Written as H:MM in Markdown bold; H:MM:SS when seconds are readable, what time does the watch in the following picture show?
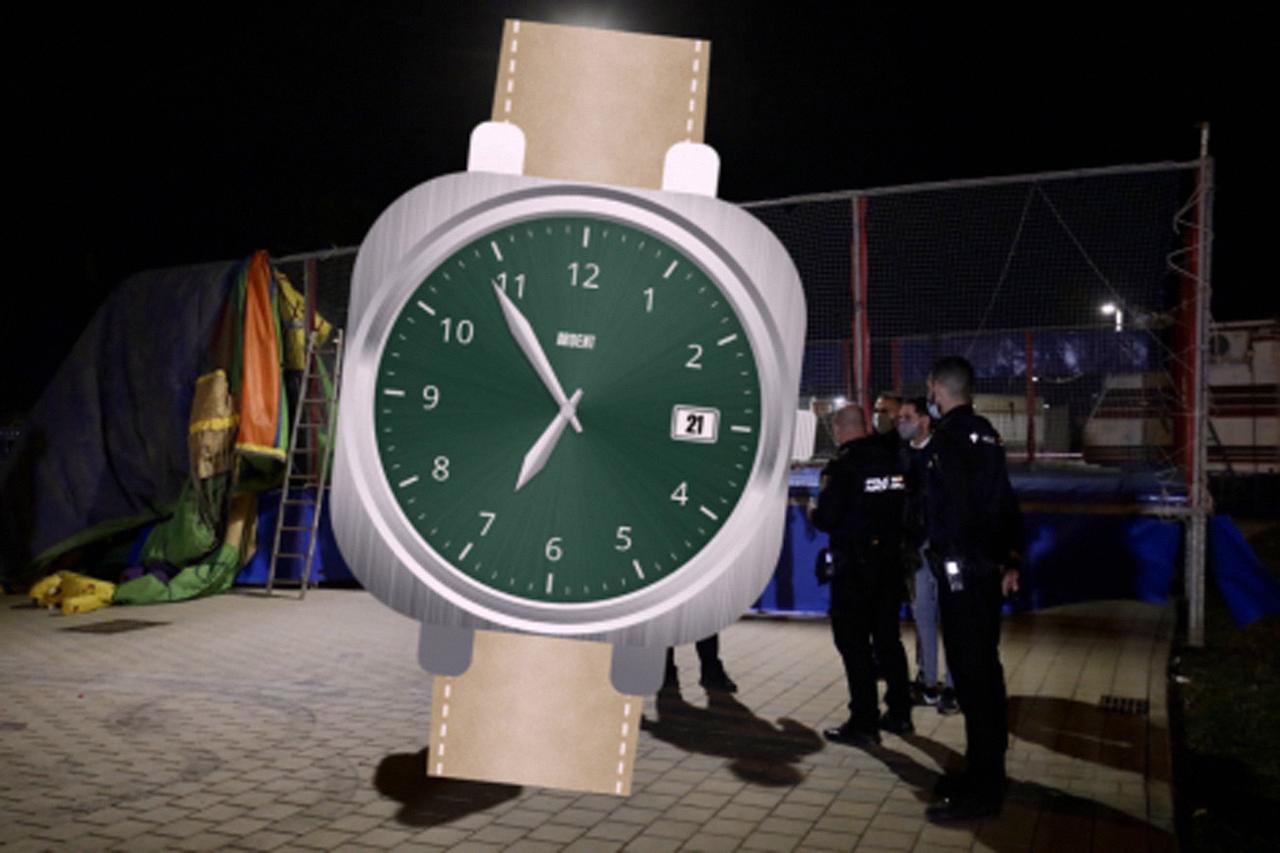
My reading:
**6:54**
